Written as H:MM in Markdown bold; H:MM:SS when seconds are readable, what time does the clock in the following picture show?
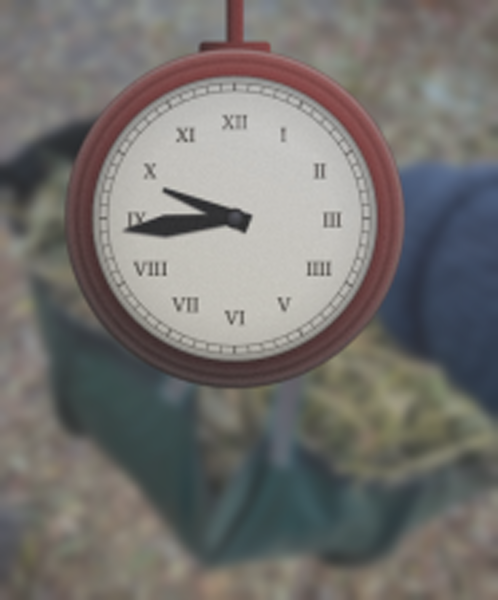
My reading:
**9:44**
